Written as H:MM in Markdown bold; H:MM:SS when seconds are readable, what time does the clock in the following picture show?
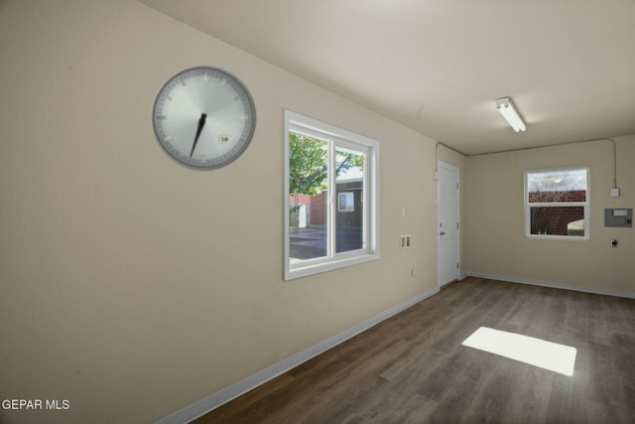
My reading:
**6:33**
